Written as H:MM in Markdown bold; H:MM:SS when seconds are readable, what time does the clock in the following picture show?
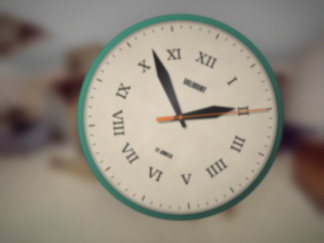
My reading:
**1:52:10**
